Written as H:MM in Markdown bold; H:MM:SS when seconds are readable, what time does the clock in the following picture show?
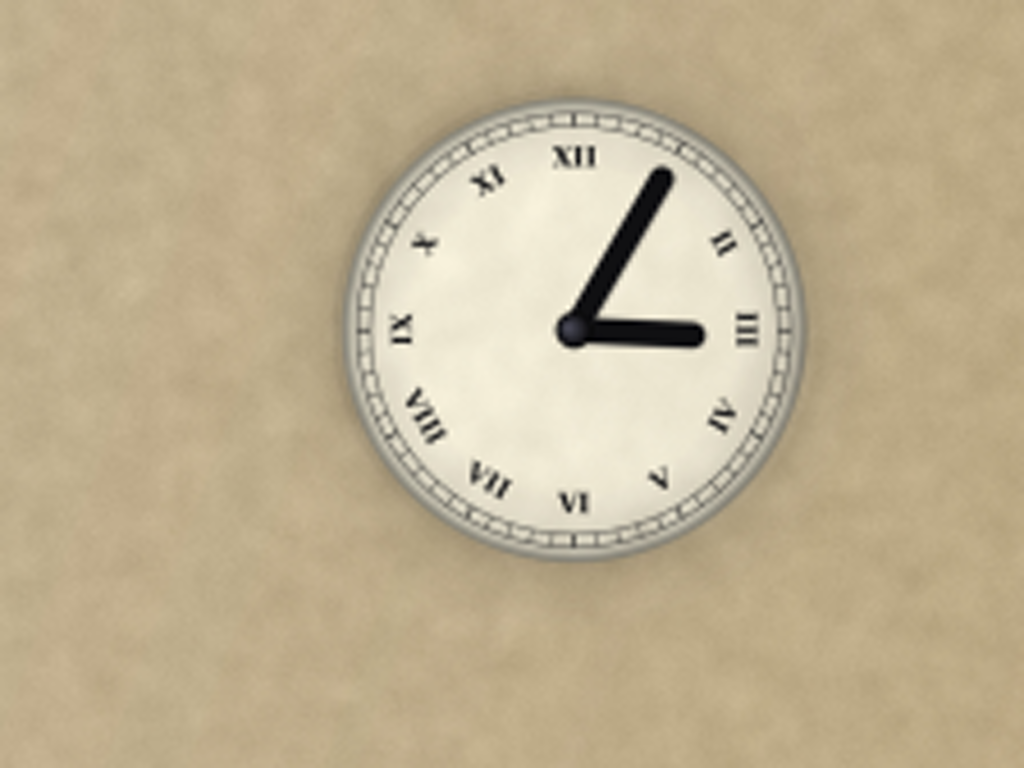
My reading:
**3:05**
